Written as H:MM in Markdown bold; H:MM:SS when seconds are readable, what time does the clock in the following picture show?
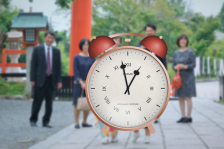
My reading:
**12:58**
